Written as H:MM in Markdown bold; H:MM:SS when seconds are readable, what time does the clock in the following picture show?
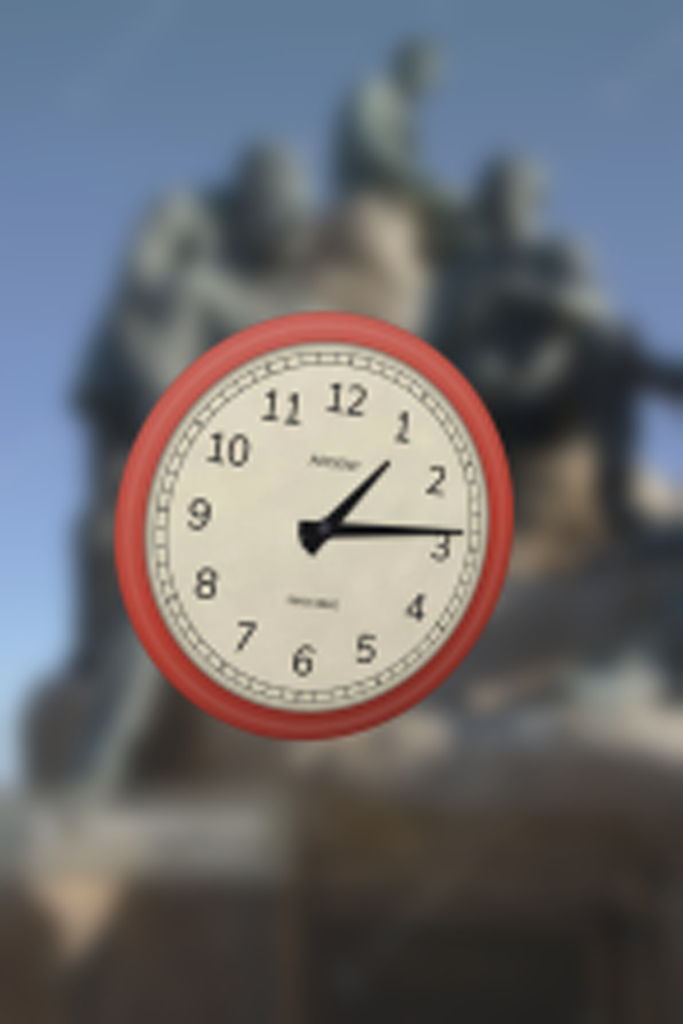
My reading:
**1:14**
